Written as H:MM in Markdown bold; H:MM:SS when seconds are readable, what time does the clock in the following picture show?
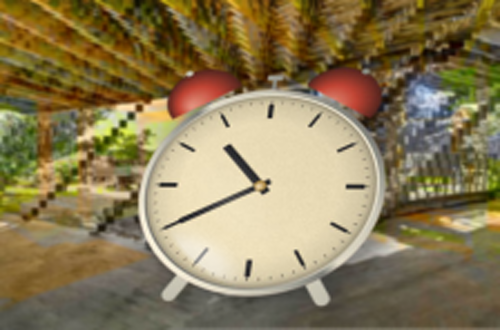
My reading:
**10:40**
